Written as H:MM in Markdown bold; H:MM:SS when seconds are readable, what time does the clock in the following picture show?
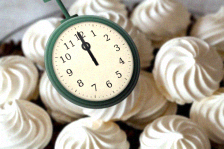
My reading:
**12:00**
